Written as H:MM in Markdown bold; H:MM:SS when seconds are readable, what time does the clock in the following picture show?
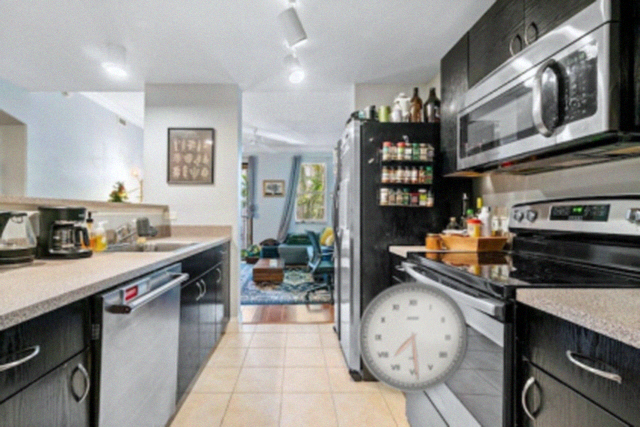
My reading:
**7:29**
